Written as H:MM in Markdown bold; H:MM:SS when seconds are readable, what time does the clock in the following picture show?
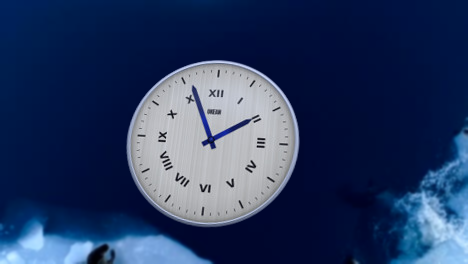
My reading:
**1:56**
